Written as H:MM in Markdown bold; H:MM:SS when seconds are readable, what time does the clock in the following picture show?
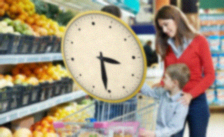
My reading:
**3:31**
